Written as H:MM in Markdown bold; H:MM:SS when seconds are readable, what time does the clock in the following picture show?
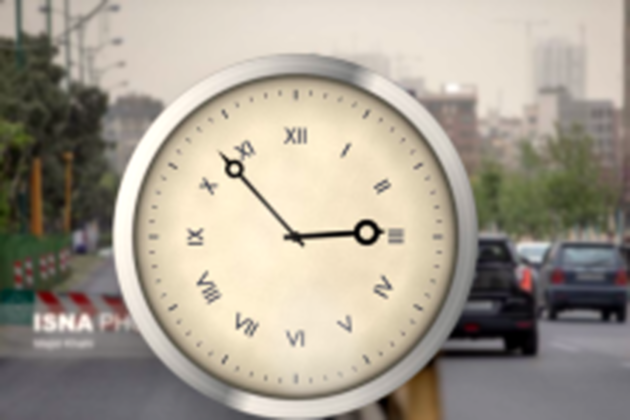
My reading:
**2:53**
